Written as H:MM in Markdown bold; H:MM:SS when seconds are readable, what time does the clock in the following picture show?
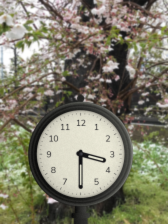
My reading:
**3:30**
